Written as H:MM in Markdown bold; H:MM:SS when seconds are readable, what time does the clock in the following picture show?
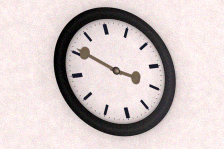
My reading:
**3:51**
